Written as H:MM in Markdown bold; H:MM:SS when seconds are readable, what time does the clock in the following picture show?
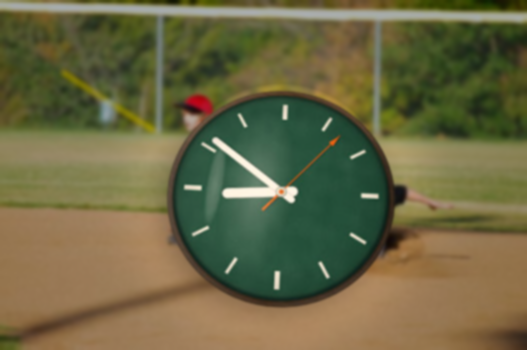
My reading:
**8:51:07**
